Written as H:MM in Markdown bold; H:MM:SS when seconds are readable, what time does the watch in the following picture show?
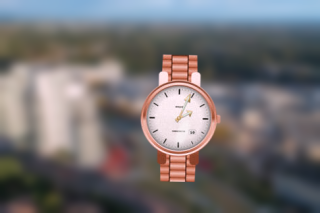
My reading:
**2:04**
